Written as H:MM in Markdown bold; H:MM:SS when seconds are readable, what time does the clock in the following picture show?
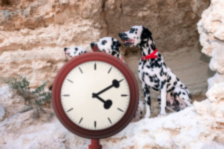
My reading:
**4:10**
